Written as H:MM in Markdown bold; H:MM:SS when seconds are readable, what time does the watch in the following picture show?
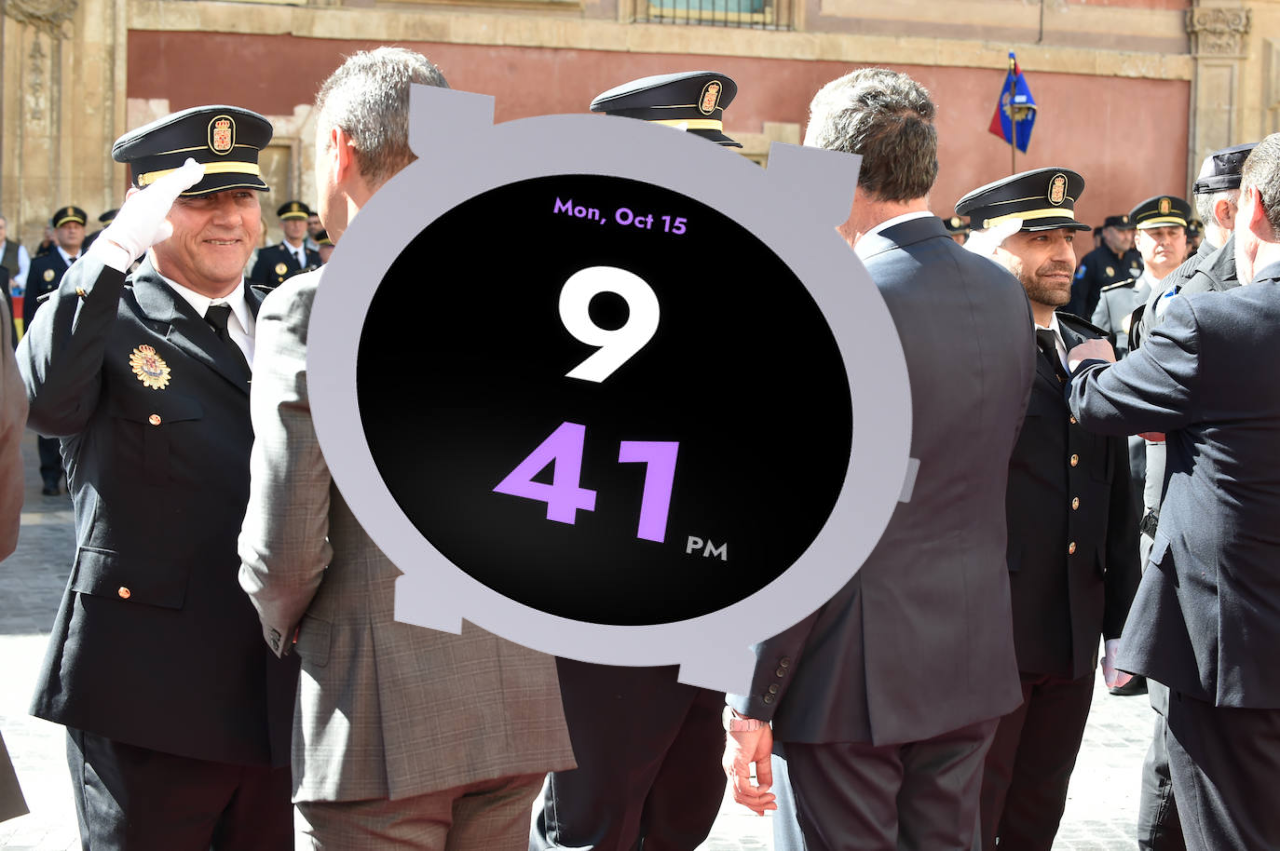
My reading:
**9:41**
